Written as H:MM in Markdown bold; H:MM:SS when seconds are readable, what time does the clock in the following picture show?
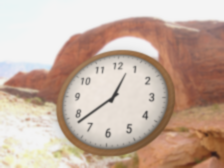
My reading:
**12:38**
